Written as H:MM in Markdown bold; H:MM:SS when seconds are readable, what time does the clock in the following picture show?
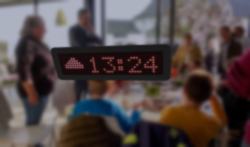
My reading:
**13:24**
